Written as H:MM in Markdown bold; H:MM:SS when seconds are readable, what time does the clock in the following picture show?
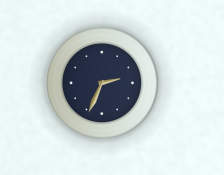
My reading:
**2:34**
